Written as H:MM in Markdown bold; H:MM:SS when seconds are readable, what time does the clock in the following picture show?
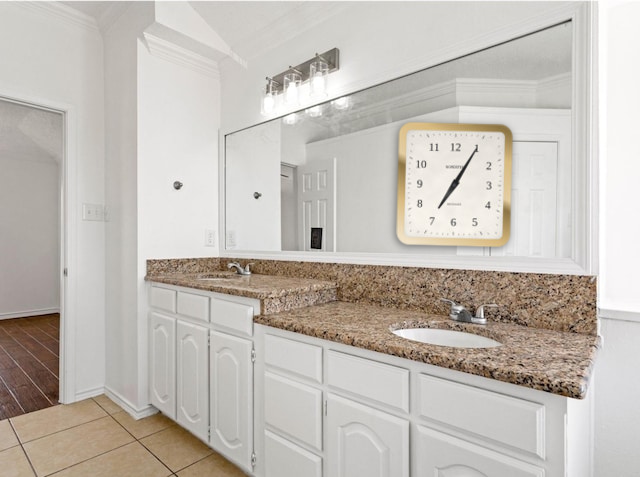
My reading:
**7:05**
